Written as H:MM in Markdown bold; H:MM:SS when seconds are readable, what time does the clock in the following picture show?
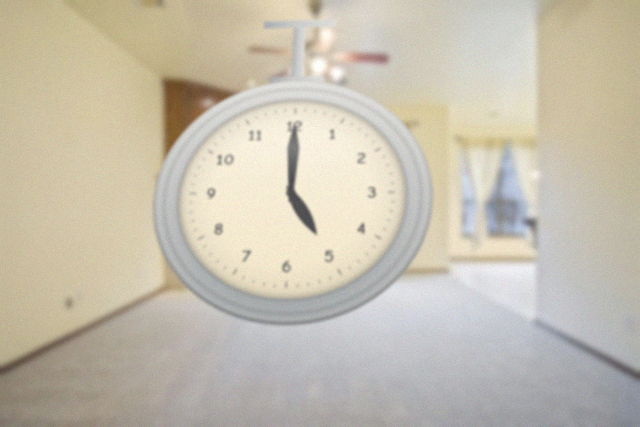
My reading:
**5:00**
